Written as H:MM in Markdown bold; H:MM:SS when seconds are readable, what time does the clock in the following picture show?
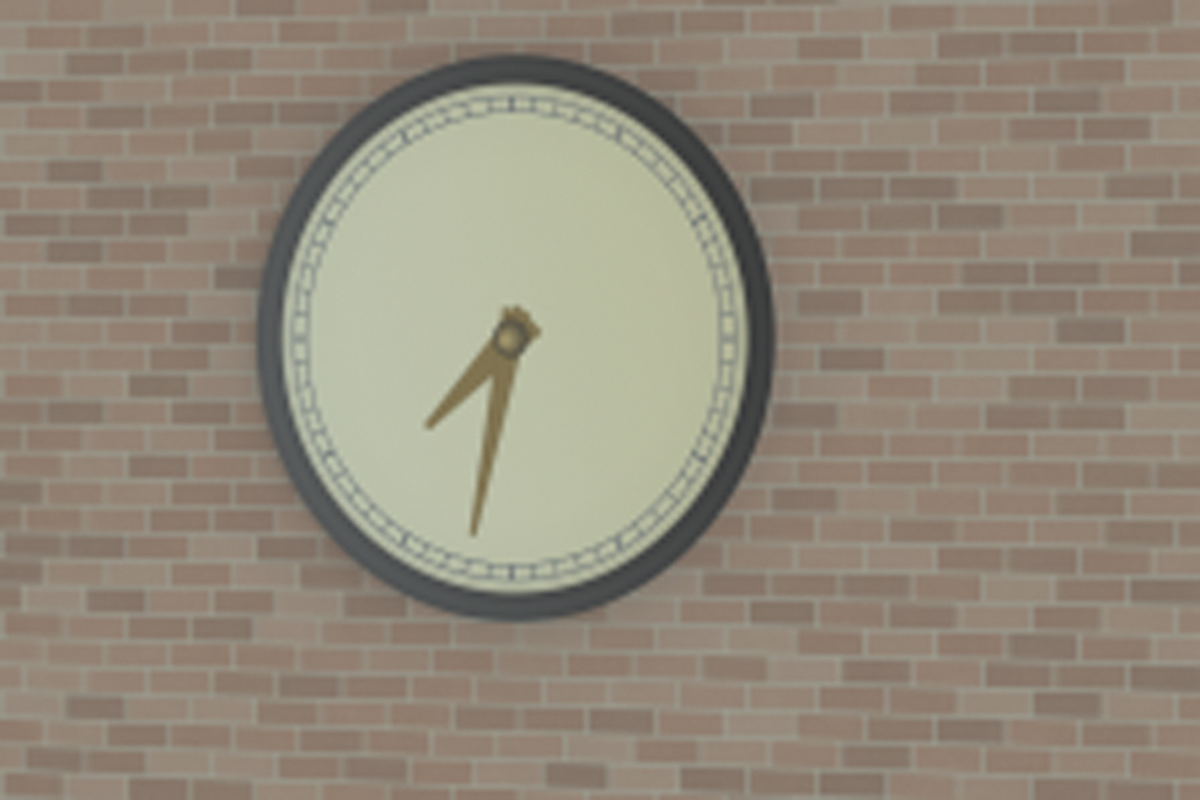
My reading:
**7:32**
